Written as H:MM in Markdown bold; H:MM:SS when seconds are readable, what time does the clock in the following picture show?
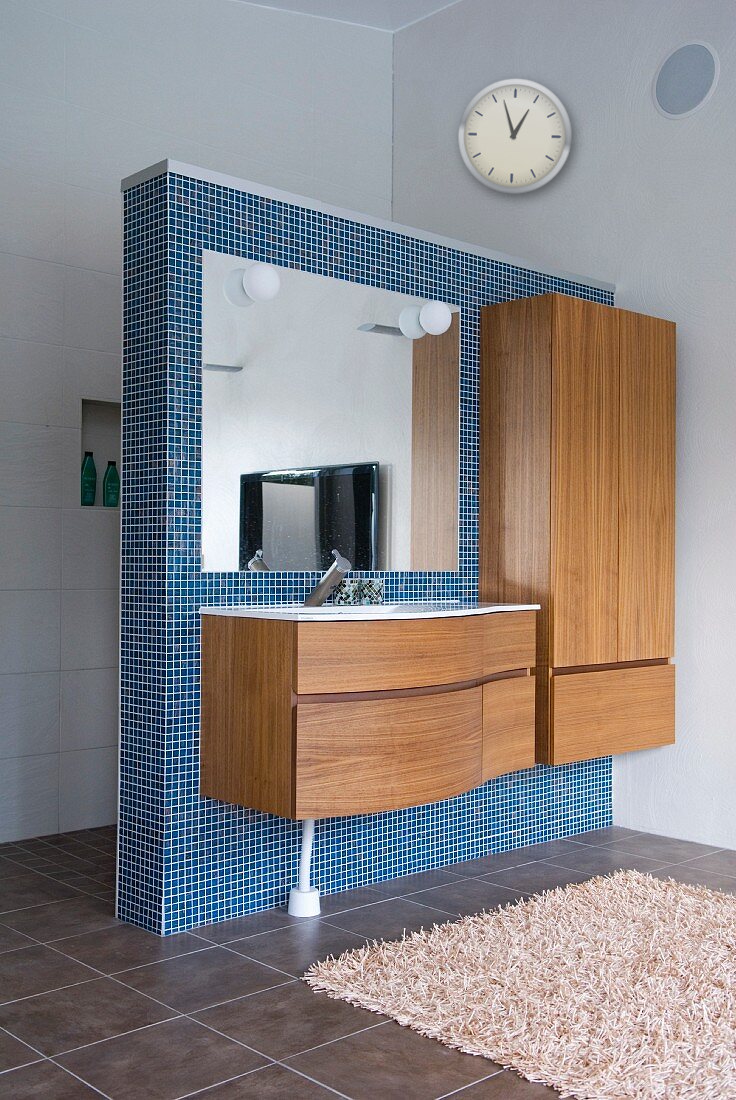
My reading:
**12:57**
